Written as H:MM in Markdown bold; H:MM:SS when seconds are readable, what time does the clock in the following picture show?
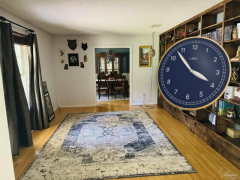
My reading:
**3:53**
